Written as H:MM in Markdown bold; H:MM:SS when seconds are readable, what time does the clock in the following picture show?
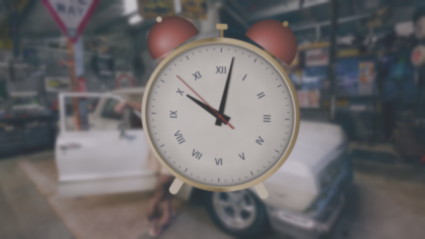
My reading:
**10:01:52**
